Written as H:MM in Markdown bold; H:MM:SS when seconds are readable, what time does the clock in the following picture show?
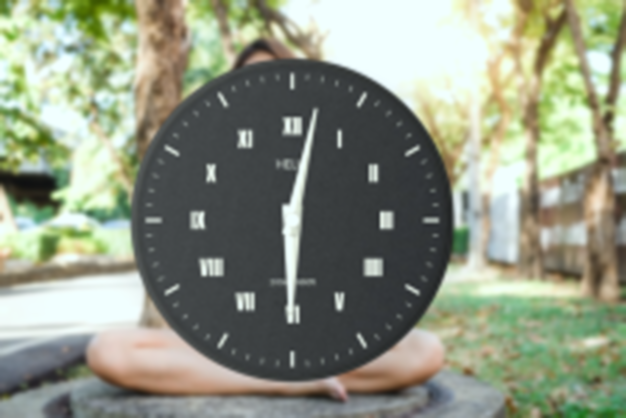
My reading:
**6:02**
